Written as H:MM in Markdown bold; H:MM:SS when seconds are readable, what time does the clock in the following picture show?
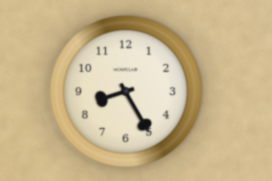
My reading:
**8:25**
